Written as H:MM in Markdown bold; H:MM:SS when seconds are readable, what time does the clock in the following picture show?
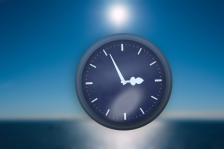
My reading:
**2:56**
